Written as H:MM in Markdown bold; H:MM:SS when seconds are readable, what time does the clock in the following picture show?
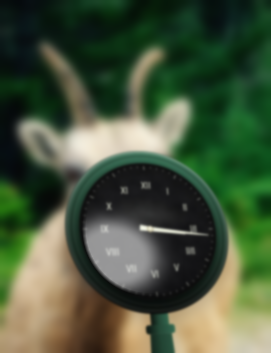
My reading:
**3:16**
